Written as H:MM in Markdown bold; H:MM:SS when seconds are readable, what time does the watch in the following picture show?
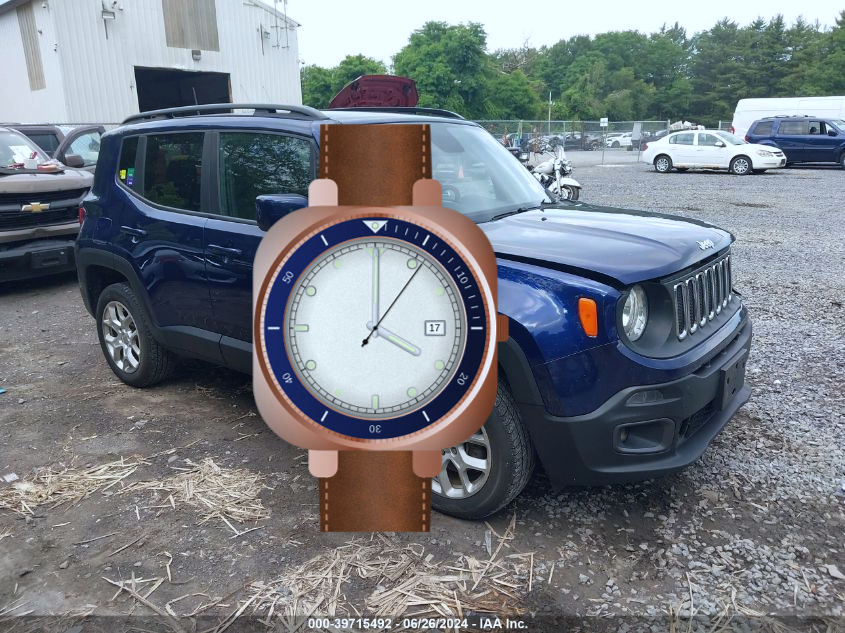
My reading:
**4:00:06**
